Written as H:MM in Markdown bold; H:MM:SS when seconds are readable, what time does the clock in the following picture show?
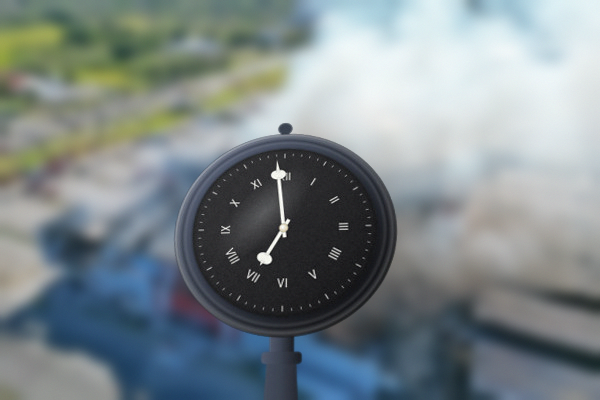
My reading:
**6:59**
